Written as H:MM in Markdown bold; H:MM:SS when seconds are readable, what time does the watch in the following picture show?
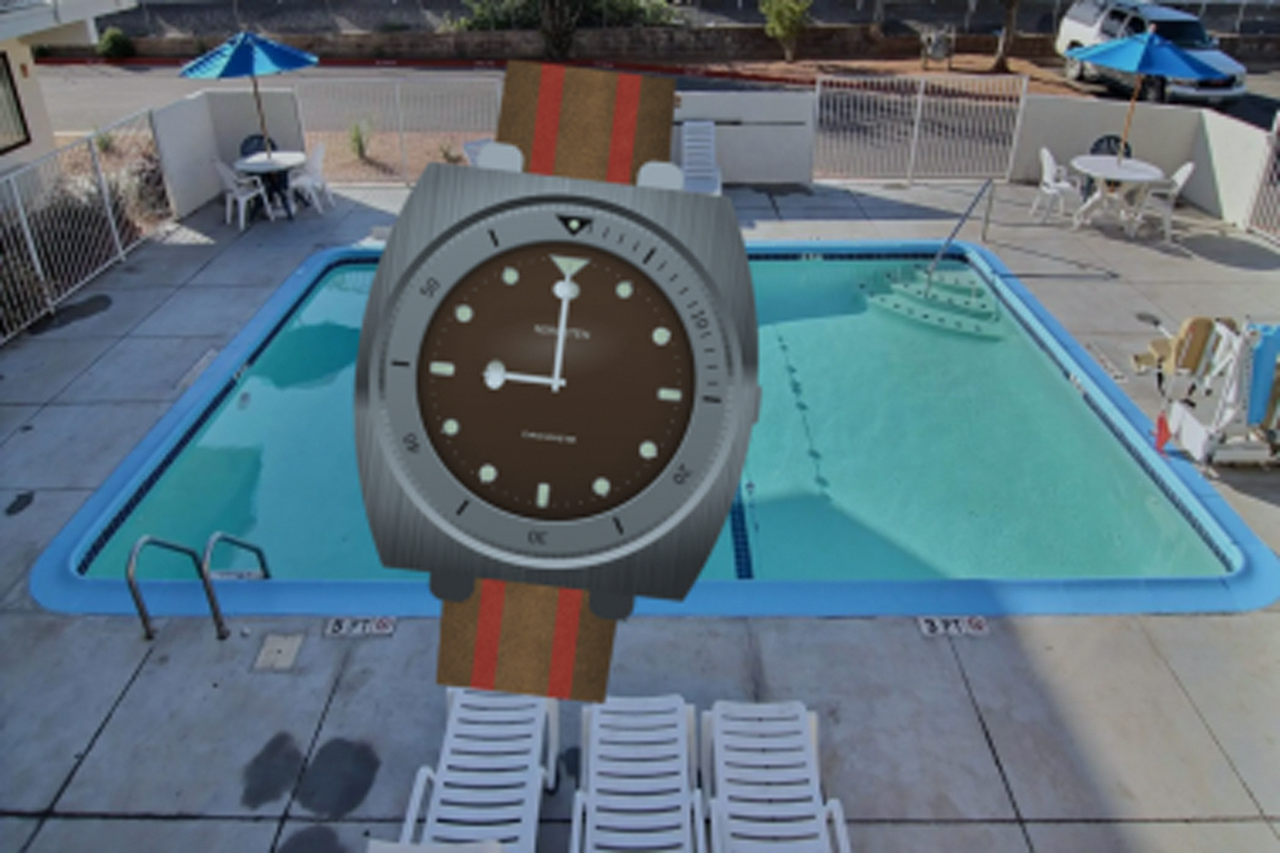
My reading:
**9:00**
